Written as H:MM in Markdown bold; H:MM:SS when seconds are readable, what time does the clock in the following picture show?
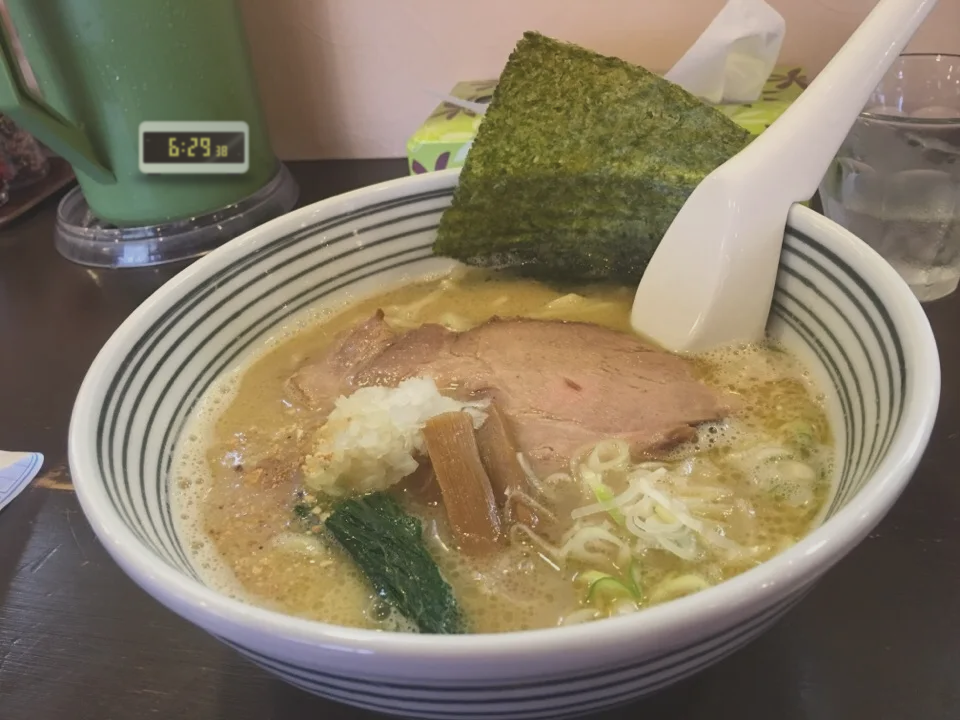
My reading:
**6:29**
